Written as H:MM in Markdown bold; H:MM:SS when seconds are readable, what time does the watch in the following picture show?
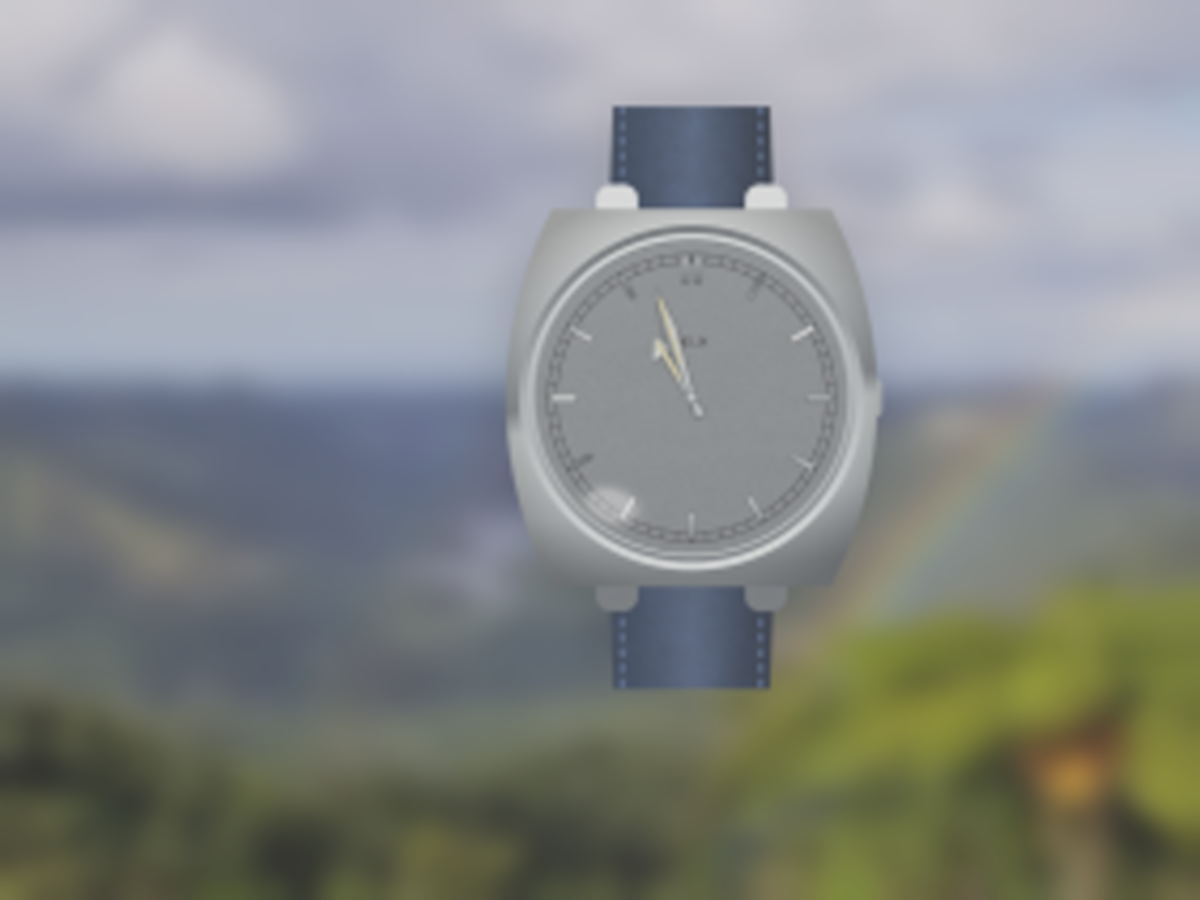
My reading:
**10:57**
